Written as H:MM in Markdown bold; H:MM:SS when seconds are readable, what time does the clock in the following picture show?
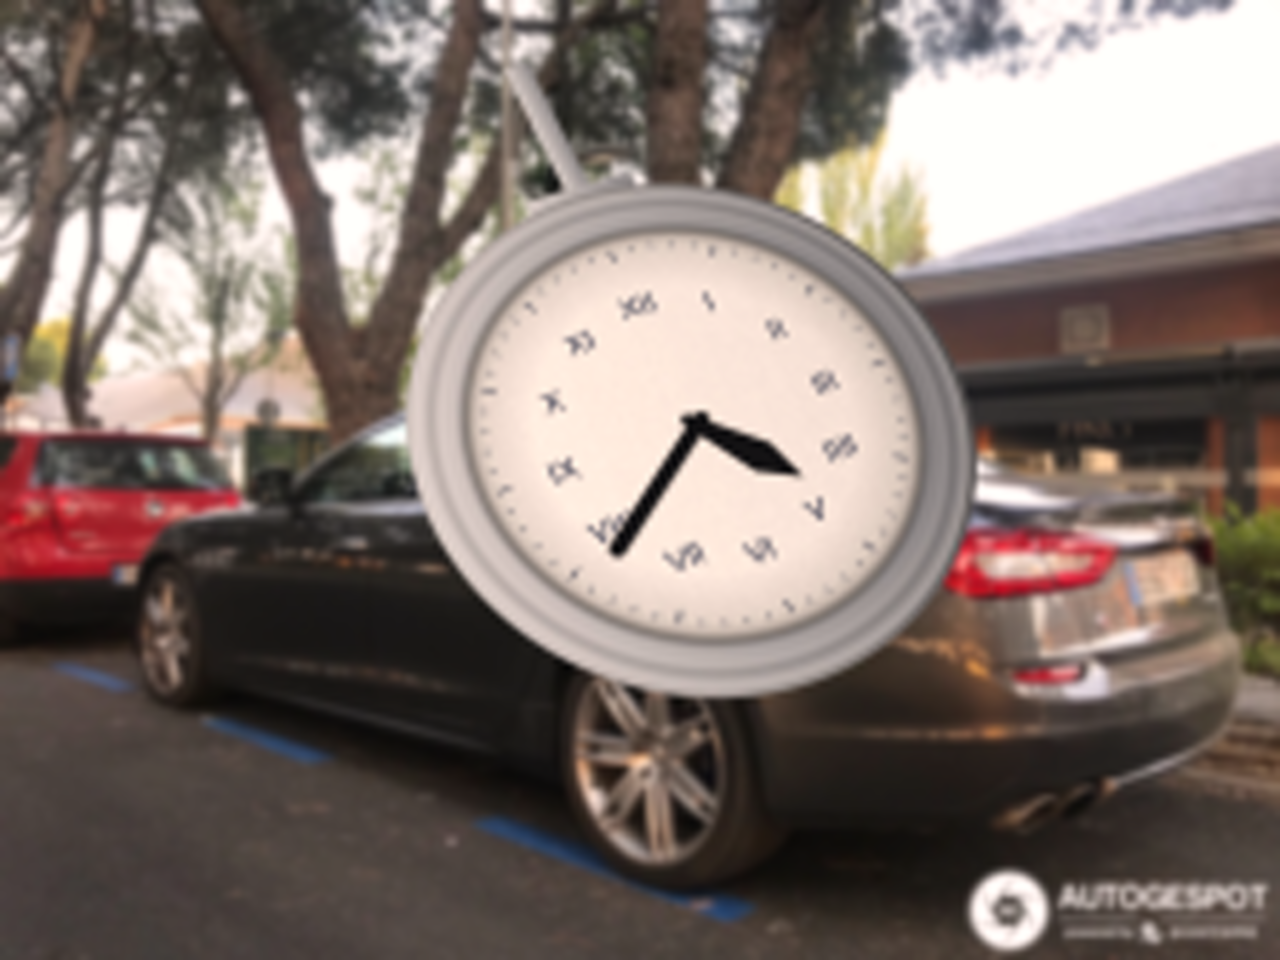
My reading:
**4:39**
